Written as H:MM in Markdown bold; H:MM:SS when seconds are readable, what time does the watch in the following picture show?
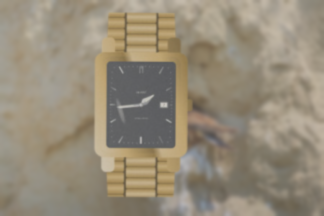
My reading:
**1:44**
